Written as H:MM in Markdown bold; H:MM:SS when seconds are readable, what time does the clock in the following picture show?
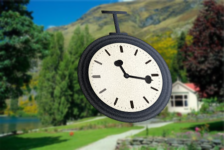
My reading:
**11:17**
